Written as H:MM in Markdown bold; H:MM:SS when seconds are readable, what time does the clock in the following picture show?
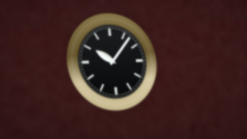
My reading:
**10:07**
